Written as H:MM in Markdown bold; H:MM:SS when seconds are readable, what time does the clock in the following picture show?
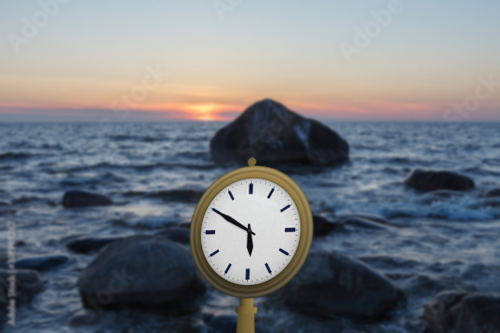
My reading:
**5:50**
